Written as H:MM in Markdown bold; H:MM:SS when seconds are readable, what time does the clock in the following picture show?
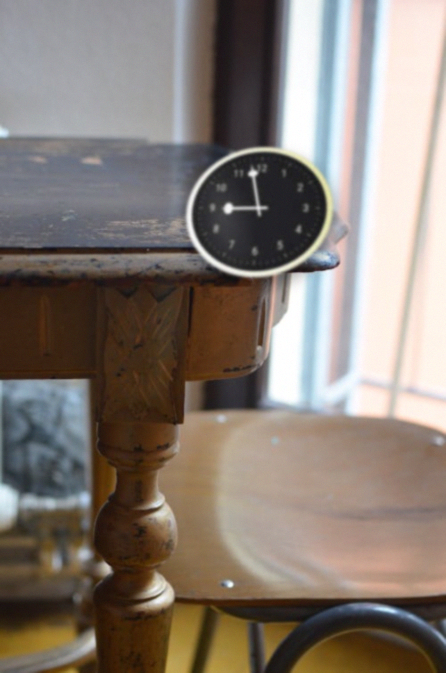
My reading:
**8:58**
